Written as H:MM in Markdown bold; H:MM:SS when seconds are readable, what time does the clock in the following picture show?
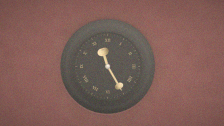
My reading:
**11:25**
